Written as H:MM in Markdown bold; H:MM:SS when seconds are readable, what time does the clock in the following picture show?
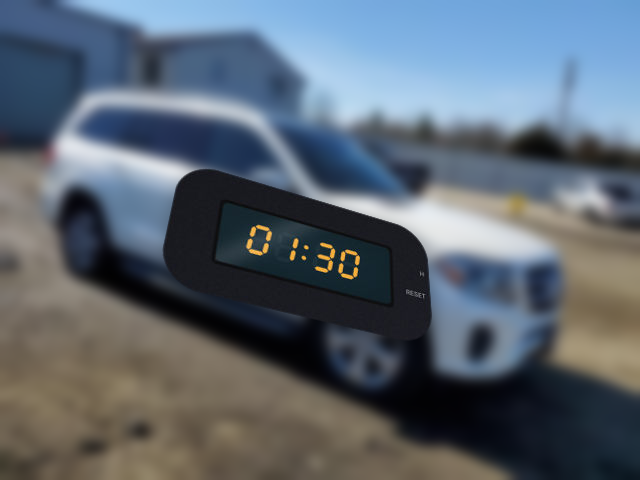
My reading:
**1:30**
